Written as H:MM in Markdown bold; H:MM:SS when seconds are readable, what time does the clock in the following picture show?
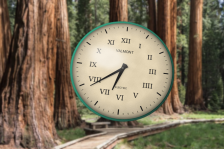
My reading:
**6:39**
